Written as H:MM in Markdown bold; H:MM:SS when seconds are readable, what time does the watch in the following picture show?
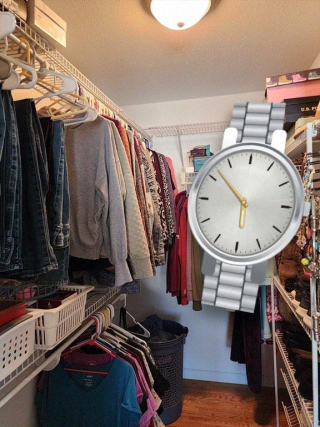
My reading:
**5:52**
